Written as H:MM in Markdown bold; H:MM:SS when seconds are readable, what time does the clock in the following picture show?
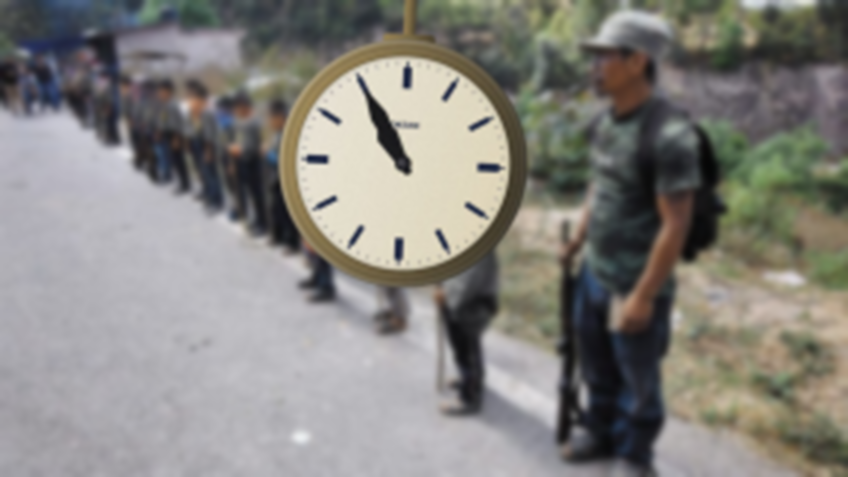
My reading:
**10:55**
